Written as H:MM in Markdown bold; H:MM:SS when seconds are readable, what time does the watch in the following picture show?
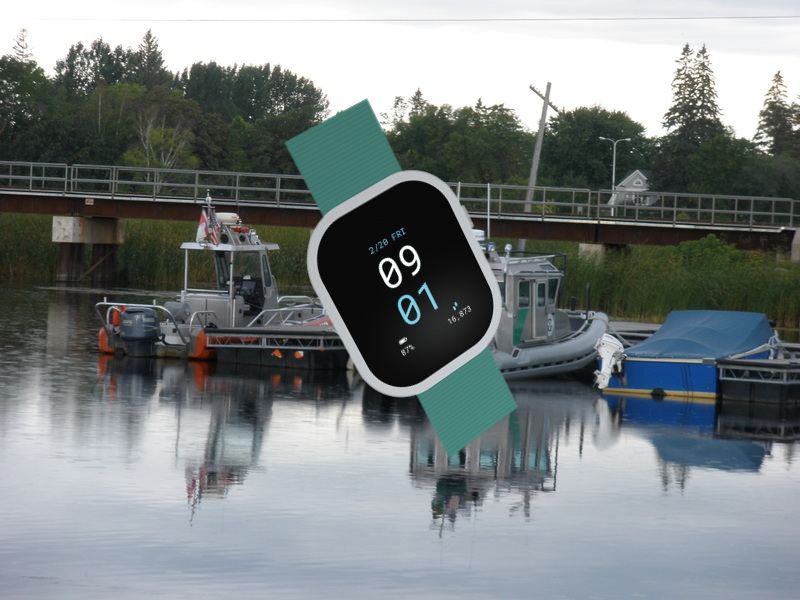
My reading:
**9:01**
